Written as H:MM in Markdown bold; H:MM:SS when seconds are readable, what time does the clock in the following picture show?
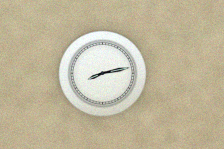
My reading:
**8:13**
